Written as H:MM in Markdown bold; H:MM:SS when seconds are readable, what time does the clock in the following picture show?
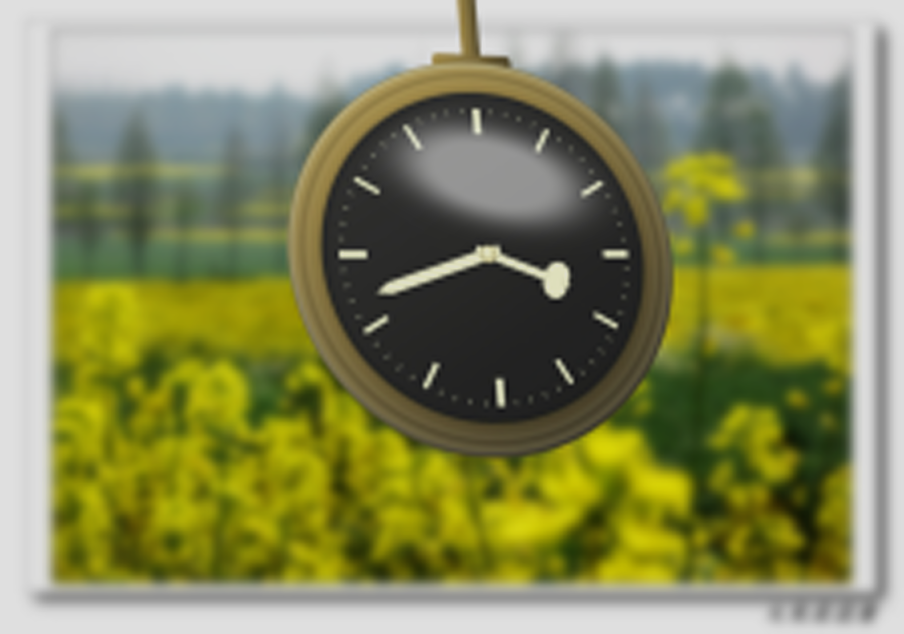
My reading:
**3:42**
